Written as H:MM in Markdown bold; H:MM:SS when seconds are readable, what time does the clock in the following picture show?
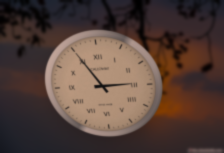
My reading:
**2:55**
